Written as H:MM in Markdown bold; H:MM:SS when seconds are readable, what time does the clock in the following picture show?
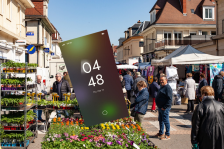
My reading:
**4:48**
